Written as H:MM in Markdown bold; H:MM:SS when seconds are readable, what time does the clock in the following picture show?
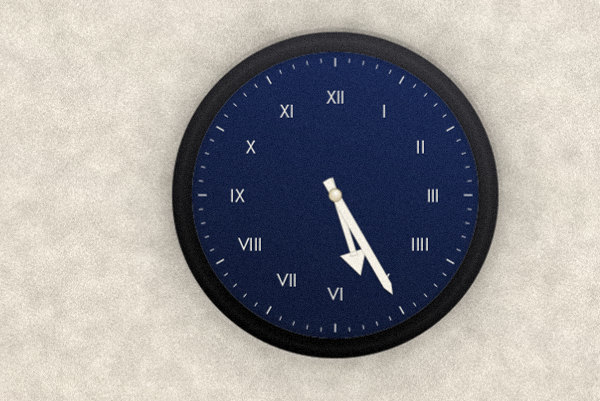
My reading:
**5:25**
